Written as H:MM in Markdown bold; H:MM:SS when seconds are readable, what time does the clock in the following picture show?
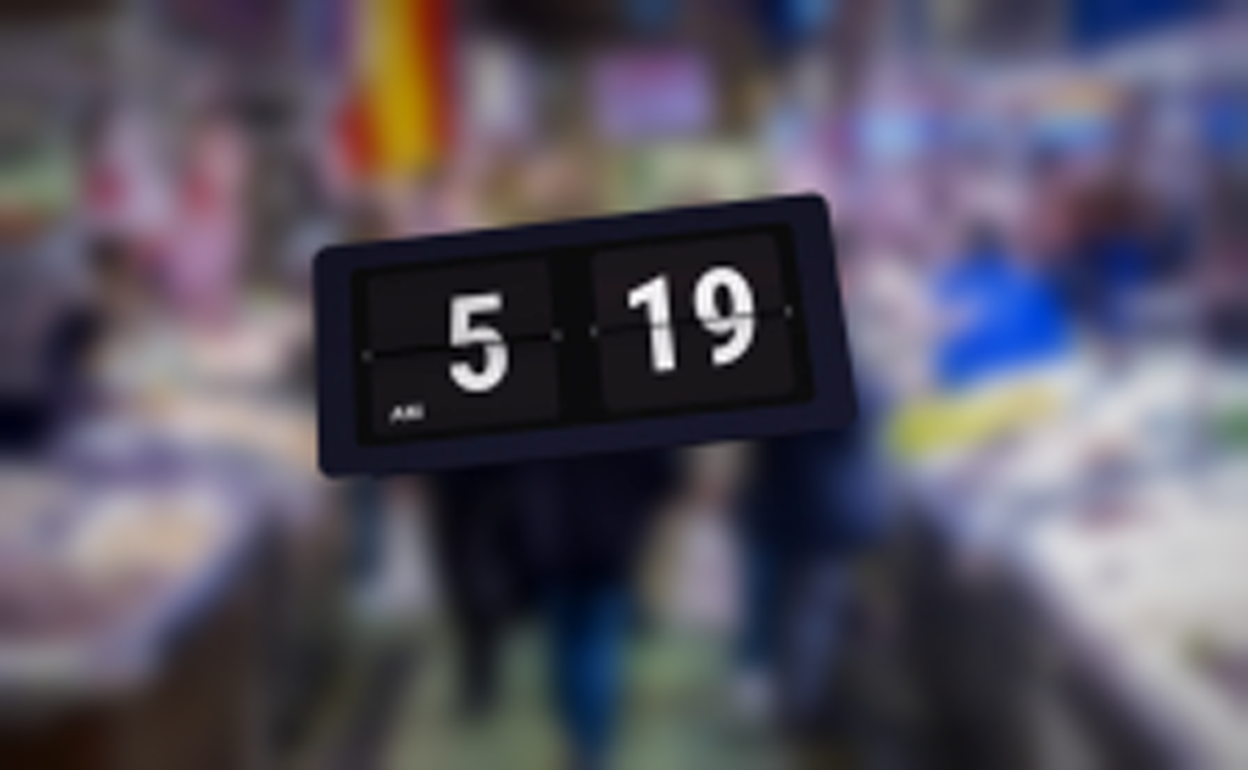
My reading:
**5:19**
